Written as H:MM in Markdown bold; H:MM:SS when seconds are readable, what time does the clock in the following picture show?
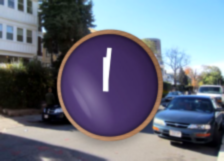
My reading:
**12:01**
